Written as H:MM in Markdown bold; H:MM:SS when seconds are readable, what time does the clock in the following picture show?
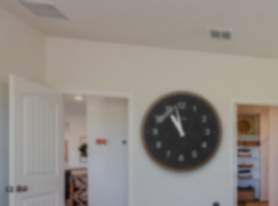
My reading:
**10:58**
